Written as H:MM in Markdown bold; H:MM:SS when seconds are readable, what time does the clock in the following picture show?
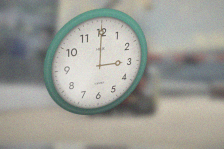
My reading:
**3:00**
